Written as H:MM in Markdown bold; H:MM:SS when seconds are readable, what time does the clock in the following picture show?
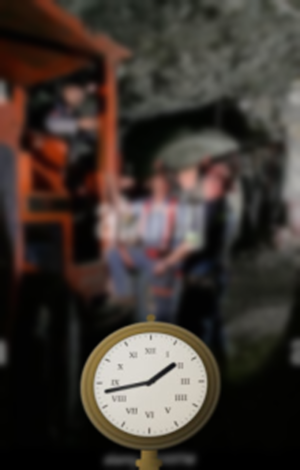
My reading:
**1:43**
